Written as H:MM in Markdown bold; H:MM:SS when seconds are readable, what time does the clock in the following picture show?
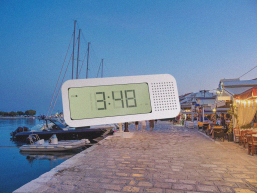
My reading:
**3:48**
